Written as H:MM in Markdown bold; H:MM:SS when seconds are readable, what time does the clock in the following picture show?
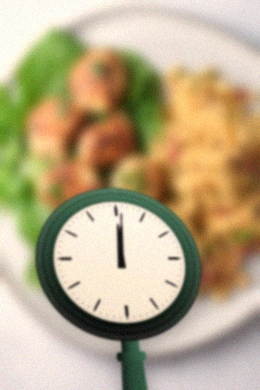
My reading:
**12:01**
